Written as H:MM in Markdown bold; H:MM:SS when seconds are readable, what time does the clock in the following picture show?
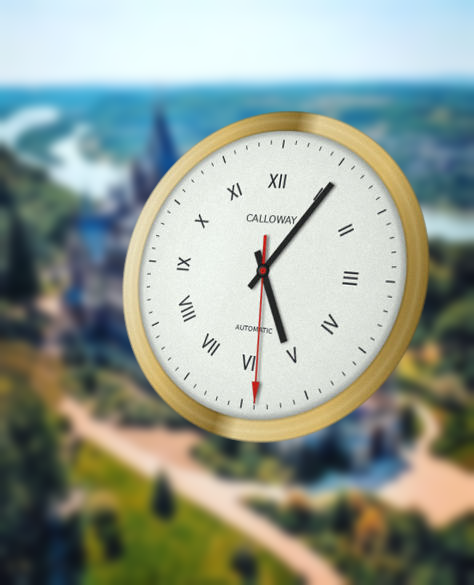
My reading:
**5:05:29**
